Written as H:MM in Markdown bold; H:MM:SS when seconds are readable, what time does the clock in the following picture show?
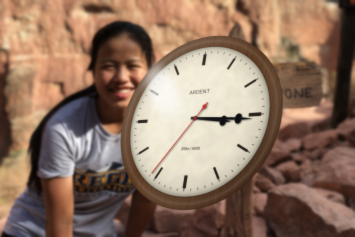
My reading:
**3:15:36**
